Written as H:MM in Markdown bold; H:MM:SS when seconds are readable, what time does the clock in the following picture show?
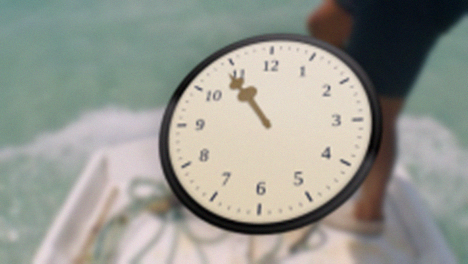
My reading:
**10:54**
